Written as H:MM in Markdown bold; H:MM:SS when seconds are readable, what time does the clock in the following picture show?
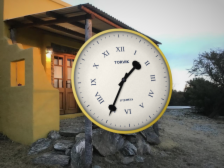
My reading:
**1:35**
